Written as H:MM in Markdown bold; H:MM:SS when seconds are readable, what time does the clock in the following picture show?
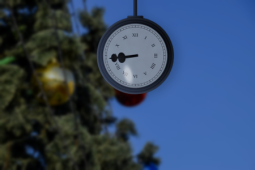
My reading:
**8:44**
